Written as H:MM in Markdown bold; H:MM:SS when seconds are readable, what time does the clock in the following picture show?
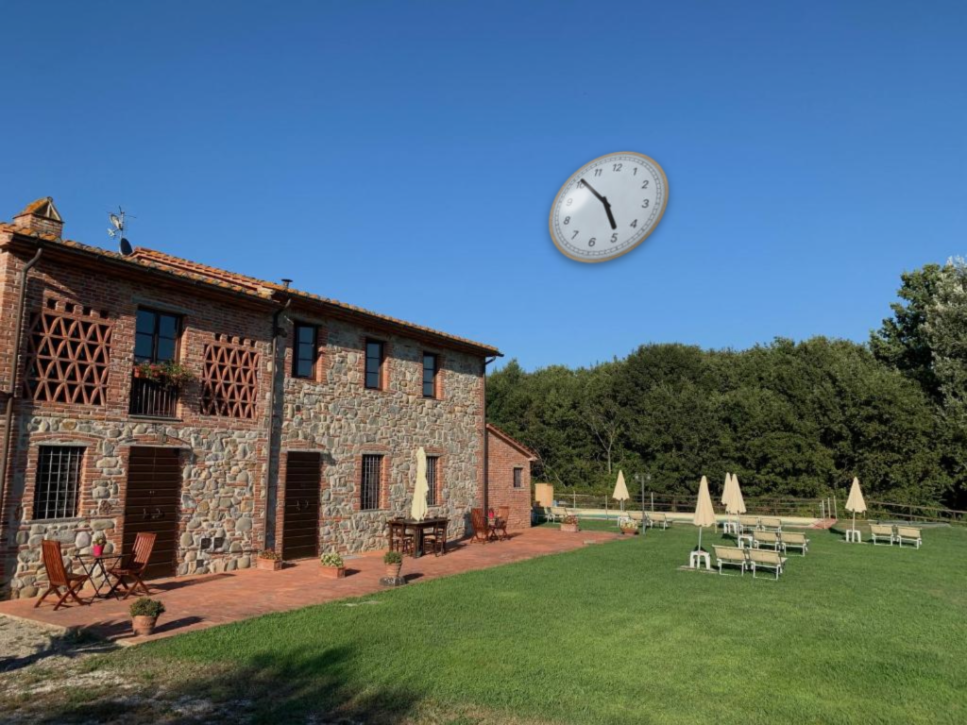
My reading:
**4:51**
